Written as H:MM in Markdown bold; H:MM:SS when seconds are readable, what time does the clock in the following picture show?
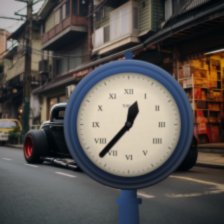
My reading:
**12:37**
